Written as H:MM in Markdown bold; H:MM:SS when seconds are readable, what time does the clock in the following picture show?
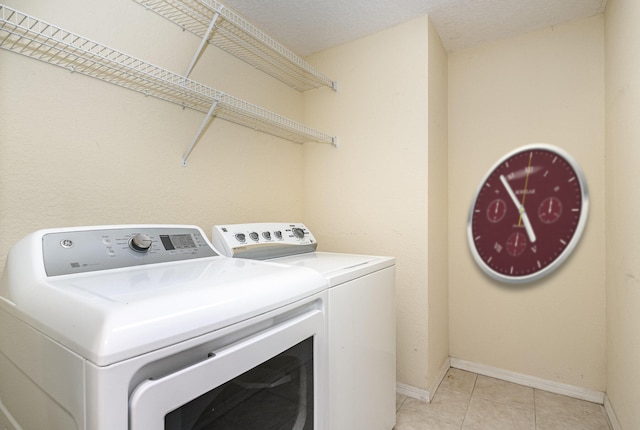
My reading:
**4:53**
